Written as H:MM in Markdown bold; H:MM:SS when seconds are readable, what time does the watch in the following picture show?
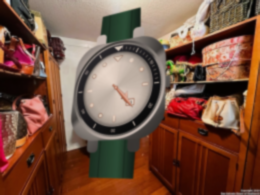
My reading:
**4:23**
